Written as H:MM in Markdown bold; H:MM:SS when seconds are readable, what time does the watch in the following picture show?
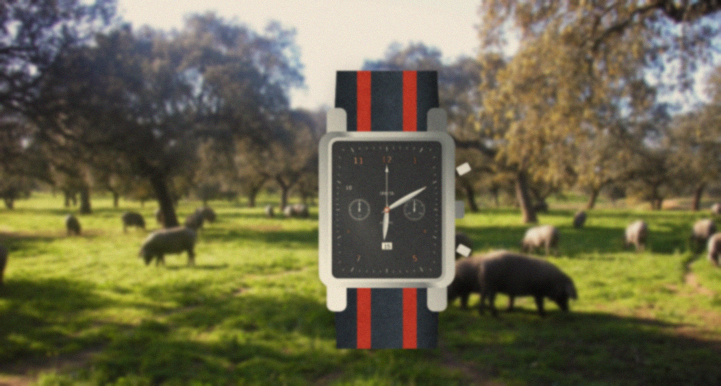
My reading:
**6:10**
